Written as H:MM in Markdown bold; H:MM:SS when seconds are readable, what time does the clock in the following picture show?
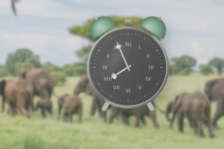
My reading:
**7:56**
